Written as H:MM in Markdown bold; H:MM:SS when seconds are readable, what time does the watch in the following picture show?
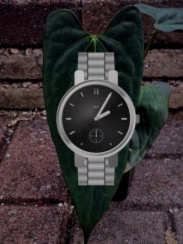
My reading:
**2:05**
